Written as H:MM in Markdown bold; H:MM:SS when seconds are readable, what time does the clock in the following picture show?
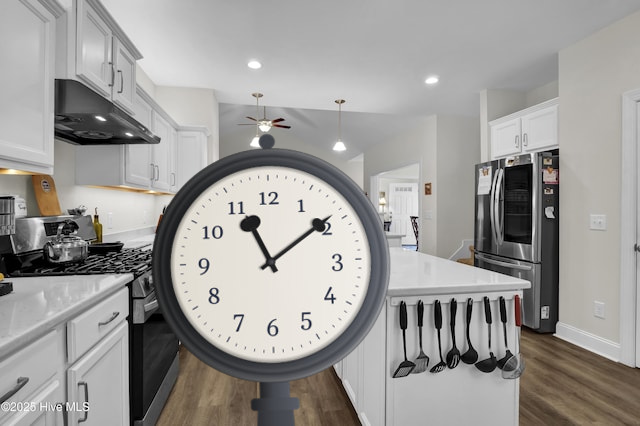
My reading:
**11:09**
